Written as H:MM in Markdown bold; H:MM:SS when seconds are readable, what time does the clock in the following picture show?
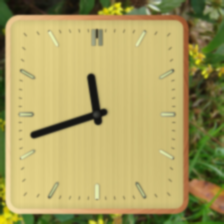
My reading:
**11:42**
